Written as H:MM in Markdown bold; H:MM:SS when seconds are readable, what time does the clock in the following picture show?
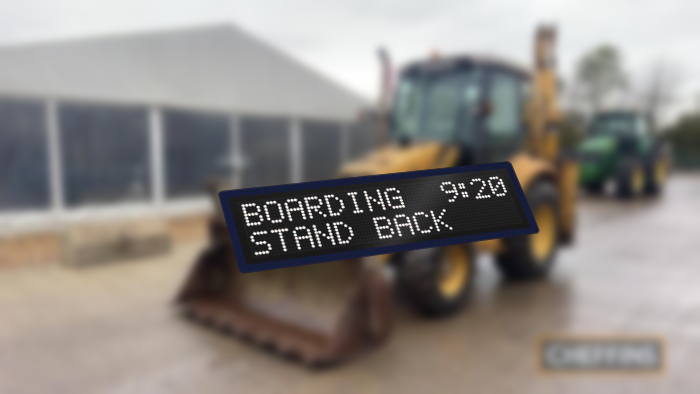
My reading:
**9:20**
